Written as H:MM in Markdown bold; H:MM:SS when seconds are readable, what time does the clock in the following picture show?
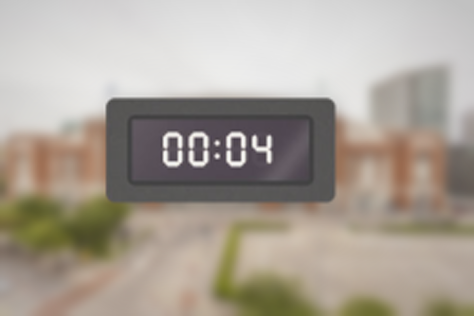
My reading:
**0:04**
